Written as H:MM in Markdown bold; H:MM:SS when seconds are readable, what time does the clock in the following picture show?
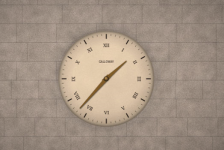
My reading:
**1:37**
